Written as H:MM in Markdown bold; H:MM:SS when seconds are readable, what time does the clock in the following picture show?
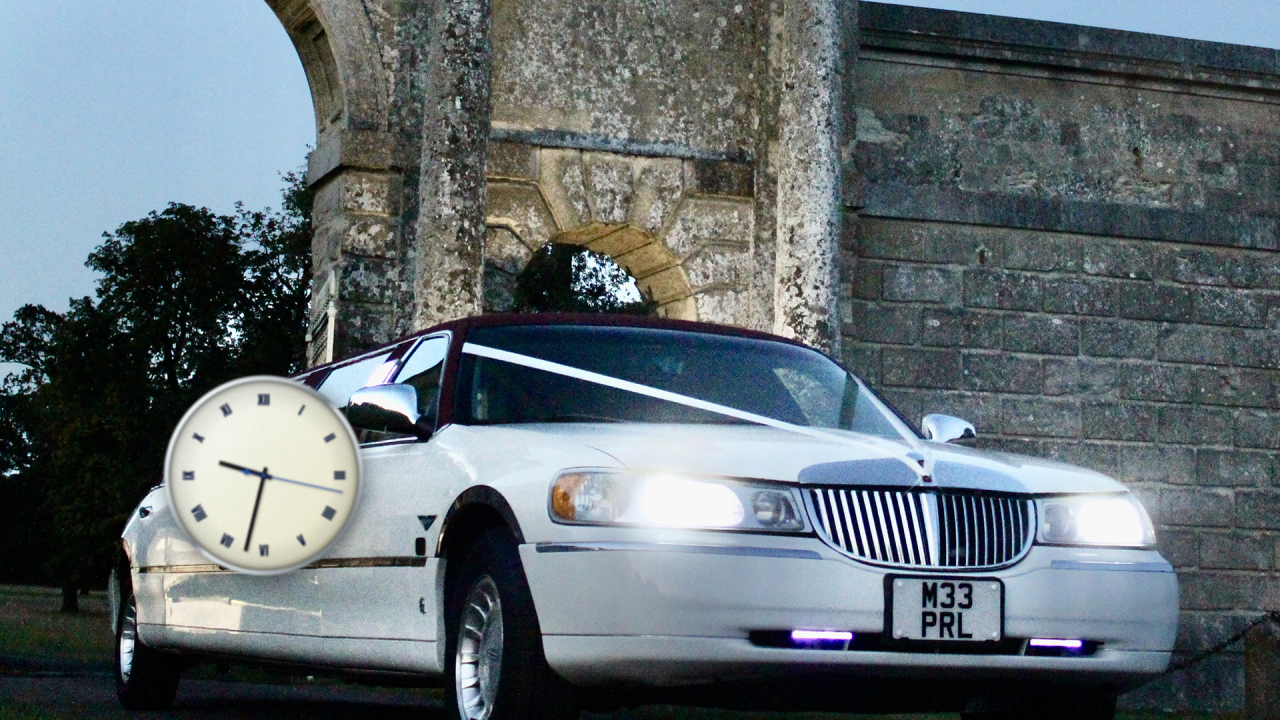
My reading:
**9:32:17**
